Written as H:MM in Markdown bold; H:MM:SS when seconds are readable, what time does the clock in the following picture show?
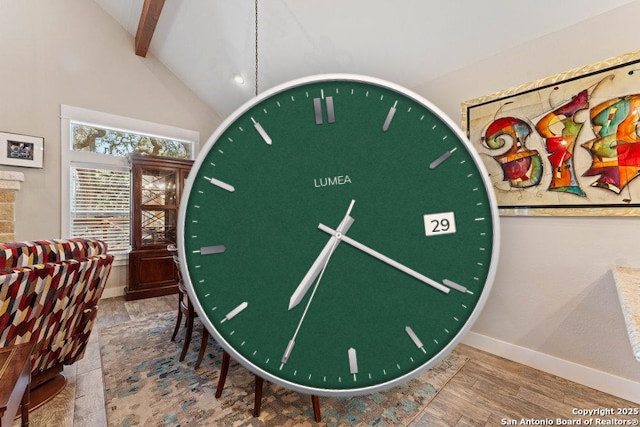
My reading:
**7:20:35**
